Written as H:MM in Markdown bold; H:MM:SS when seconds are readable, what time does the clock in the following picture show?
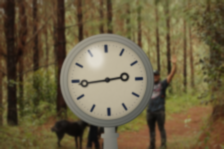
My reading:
**2:44**
